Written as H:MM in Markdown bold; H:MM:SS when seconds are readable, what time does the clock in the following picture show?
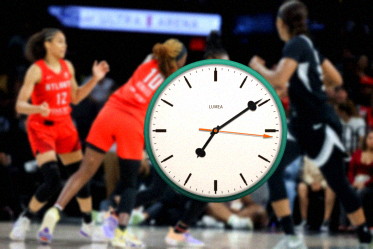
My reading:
**7:09:16**
